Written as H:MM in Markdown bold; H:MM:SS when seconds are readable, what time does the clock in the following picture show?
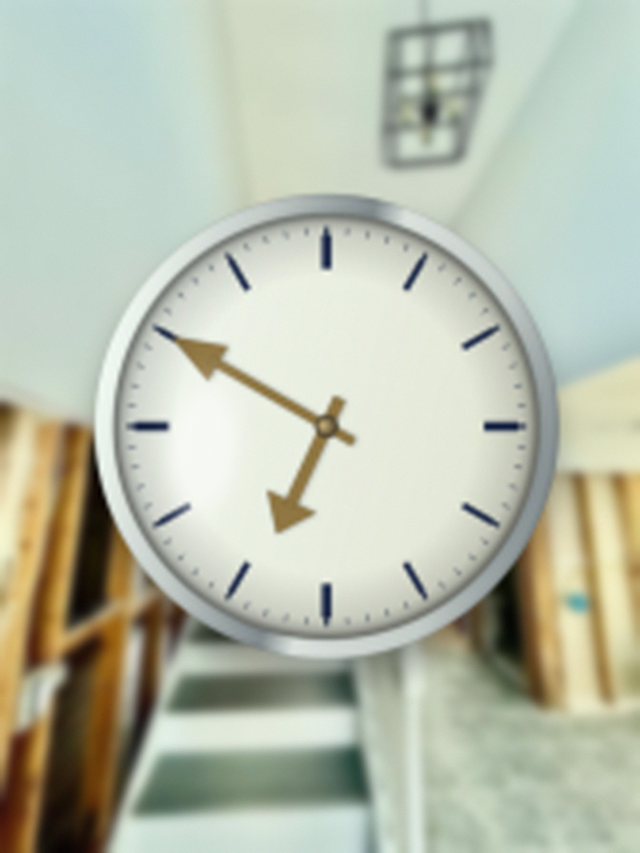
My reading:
**6:50**
